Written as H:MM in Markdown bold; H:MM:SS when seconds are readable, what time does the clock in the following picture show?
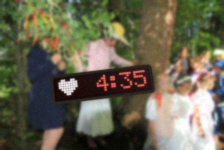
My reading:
**4:35**
